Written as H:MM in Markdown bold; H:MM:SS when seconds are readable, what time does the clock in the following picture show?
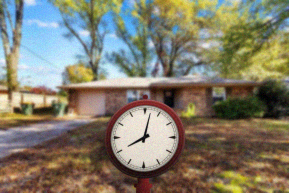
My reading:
**8:02**
